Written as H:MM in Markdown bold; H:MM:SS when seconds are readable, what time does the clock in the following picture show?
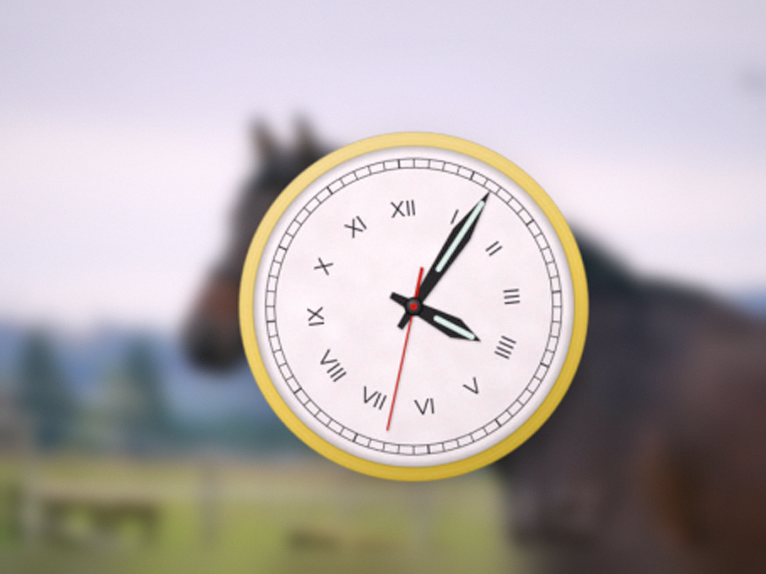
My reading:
**4:06:33**
